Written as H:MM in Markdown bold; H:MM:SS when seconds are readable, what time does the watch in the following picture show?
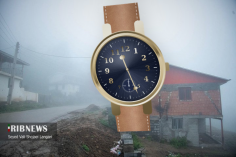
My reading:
**11:27**
